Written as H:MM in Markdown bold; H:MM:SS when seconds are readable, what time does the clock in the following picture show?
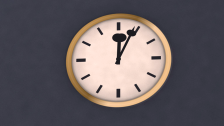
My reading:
**12:04**
